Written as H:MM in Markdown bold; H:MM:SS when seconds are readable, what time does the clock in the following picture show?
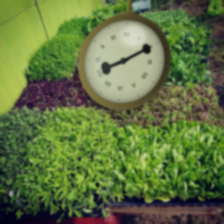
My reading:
**8:10**
